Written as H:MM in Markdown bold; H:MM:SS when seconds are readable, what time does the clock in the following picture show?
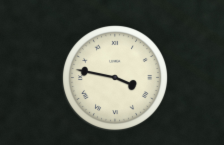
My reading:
**3:47**
